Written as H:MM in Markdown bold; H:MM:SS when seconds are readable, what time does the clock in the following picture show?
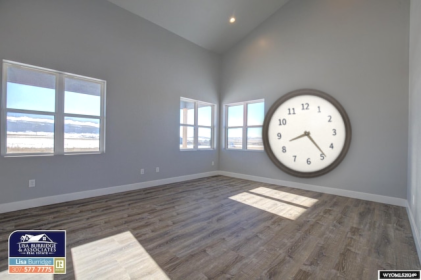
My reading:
**8:24**
